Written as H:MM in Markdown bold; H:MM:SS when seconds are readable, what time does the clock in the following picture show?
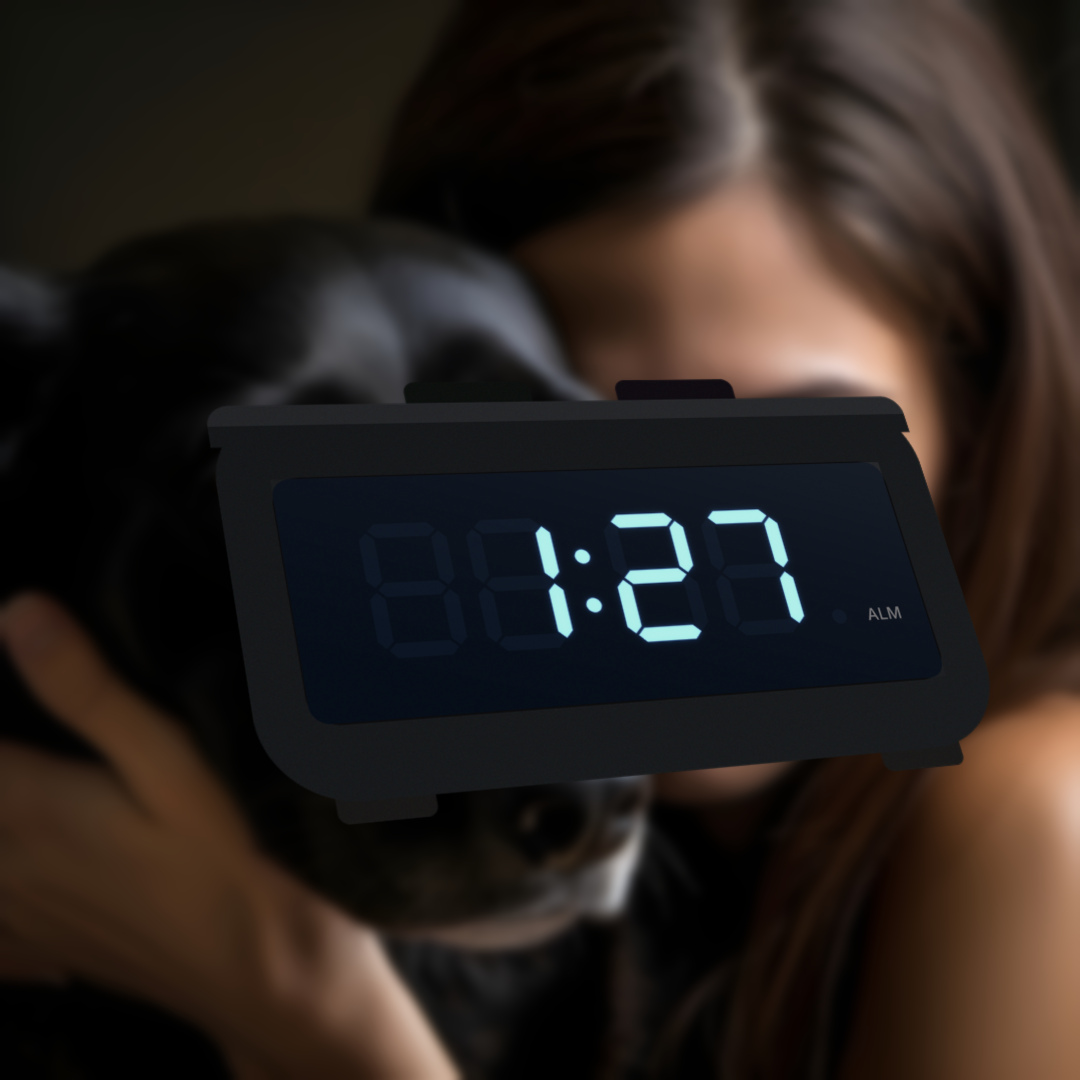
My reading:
**1:27**
